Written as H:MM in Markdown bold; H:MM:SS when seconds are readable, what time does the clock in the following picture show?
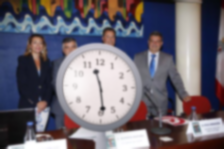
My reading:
**11:29**
